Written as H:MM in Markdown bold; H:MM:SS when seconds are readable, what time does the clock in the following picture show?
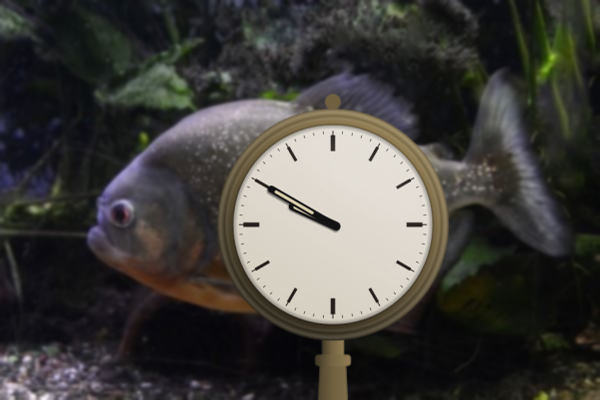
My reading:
**9:50**
